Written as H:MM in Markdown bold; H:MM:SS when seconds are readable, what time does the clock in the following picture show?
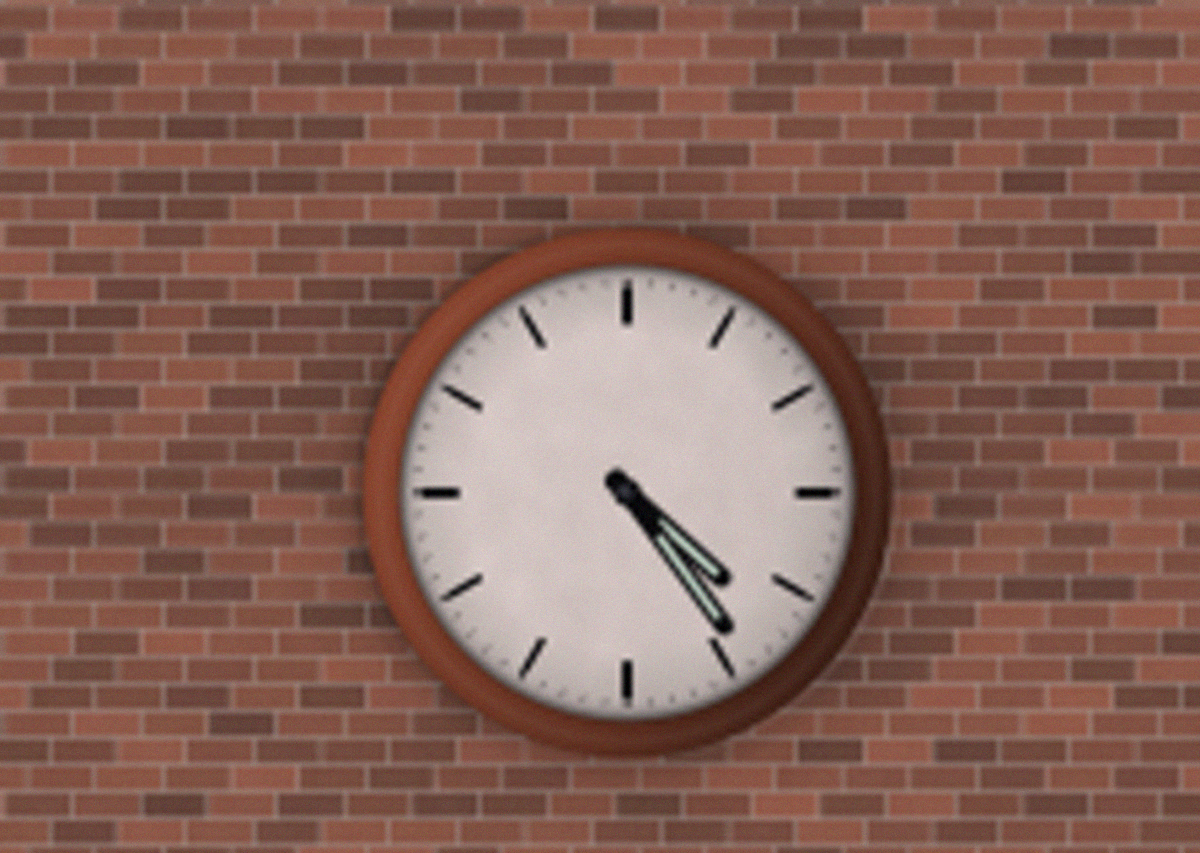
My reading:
**4:24**
